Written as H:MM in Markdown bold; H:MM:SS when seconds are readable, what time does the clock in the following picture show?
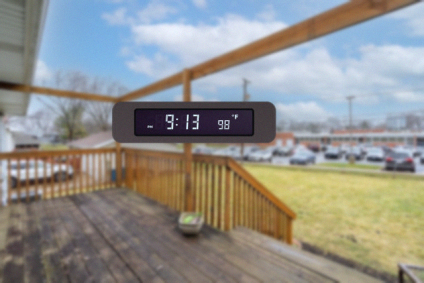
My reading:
**9:13**
